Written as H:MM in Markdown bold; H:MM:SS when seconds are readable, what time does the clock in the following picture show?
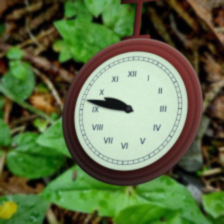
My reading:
**9:47**
